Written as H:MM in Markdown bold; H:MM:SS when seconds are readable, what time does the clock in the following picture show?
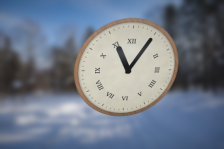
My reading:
**11:05**
